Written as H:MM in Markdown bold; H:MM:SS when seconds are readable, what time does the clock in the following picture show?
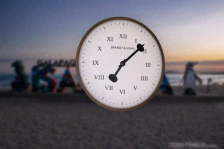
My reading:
**7:08**
